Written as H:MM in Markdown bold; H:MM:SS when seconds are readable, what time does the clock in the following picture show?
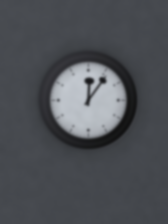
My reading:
**12:06**
